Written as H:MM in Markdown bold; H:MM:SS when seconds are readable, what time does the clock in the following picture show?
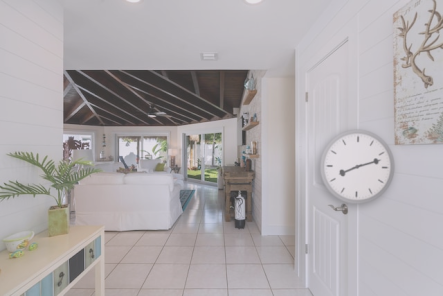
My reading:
**8:12**
